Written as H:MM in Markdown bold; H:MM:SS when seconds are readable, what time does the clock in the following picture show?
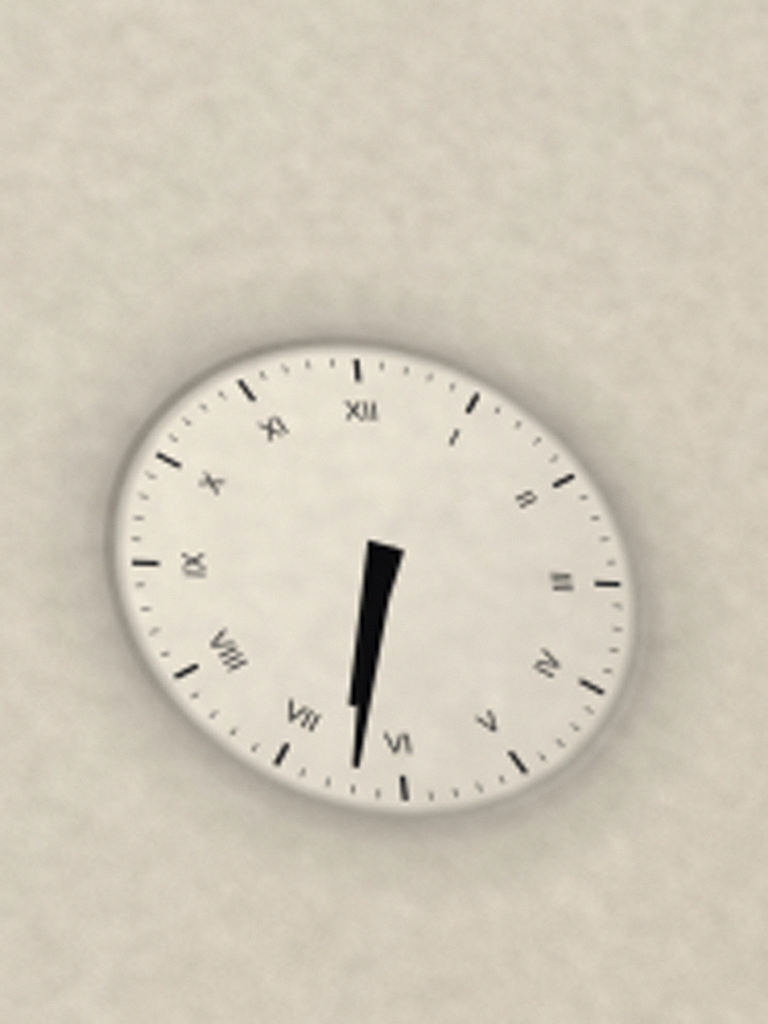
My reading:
**6:32**
